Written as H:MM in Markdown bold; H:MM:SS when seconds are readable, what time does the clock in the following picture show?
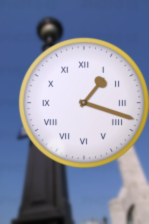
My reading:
**1:18**
